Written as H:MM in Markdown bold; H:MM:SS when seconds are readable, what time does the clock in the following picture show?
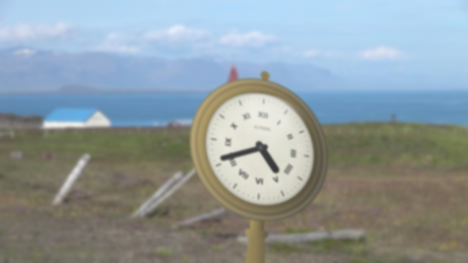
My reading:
**4:41**
